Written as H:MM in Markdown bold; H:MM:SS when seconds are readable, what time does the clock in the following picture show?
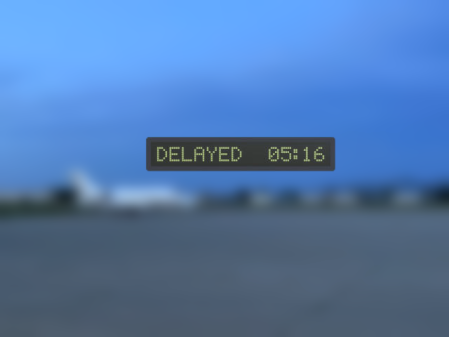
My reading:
**5:16**
